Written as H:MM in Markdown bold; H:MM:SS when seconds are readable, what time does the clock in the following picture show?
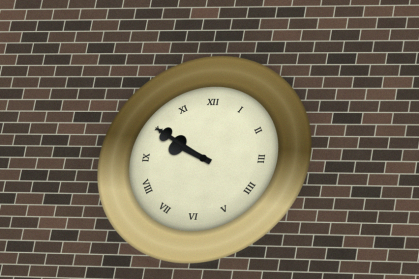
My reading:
**9:50**
